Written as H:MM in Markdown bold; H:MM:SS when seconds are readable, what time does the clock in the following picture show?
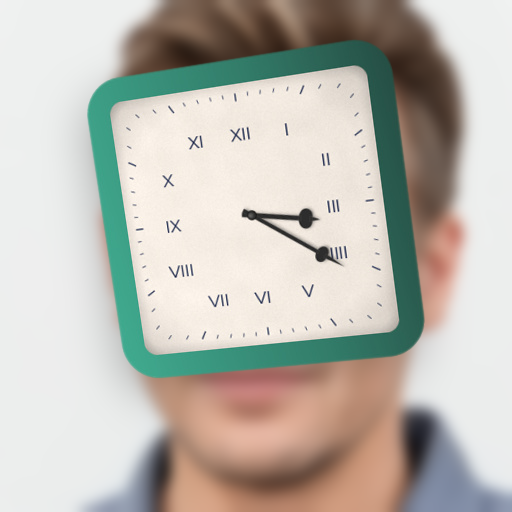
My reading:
**3:21**
